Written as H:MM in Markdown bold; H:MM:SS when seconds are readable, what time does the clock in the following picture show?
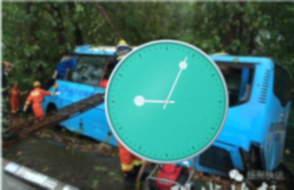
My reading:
**9:04**
